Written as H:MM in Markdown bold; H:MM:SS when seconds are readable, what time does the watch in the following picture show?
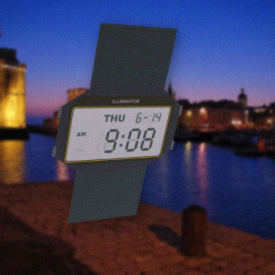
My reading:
**9:08**
